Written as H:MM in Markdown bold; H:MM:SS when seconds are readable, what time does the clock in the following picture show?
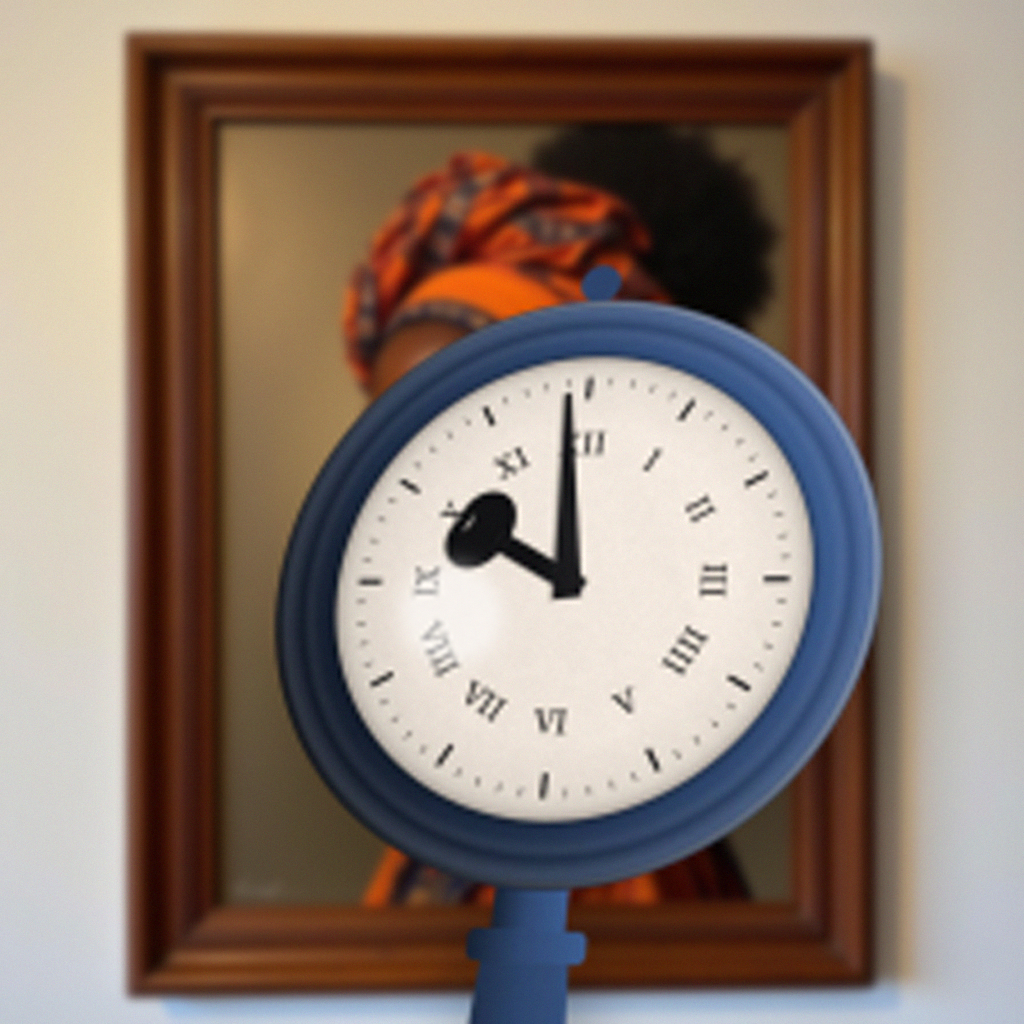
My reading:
**9:59**
